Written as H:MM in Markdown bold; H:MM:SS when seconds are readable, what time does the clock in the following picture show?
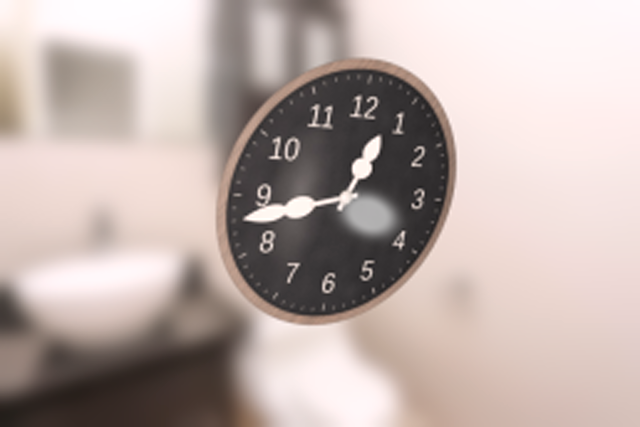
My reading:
**12:43**
